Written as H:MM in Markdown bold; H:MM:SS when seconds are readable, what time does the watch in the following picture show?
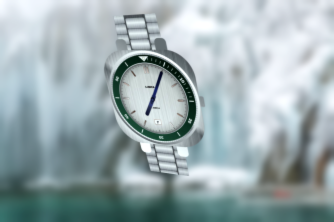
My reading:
**7:05**
